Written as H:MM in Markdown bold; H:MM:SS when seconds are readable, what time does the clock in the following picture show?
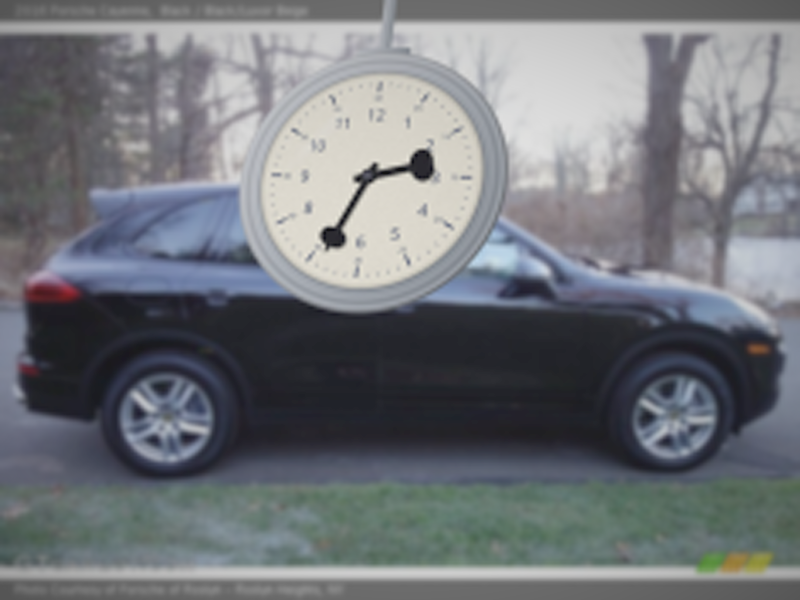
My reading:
**2:34**
